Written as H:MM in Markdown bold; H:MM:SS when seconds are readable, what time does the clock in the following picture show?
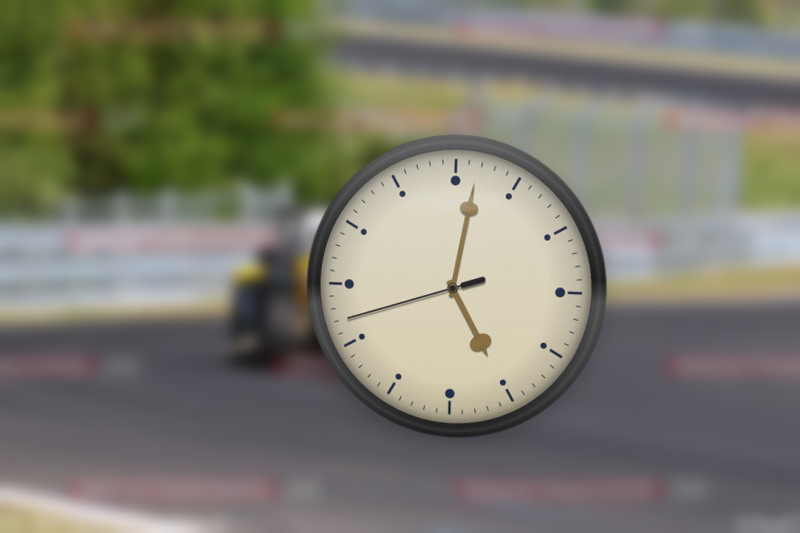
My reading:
**5:01:42**
